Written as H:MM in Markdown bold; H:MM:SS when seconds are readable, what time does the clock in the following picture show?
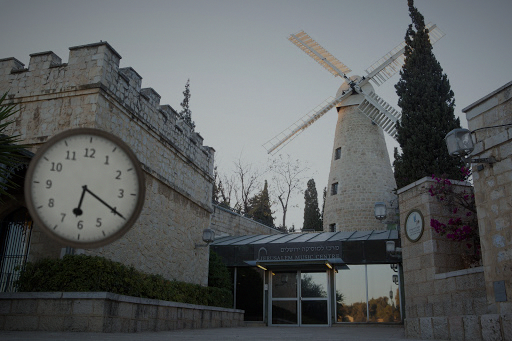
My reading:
**6:20**
